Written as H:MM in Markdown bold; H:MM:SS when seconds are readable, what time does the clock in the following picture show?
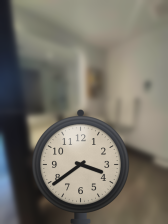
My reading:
**3:39**
